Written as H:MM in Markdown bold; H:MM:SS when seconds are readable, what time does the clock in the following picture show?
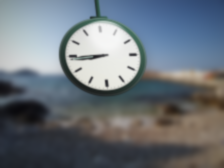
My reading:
**8:44**
